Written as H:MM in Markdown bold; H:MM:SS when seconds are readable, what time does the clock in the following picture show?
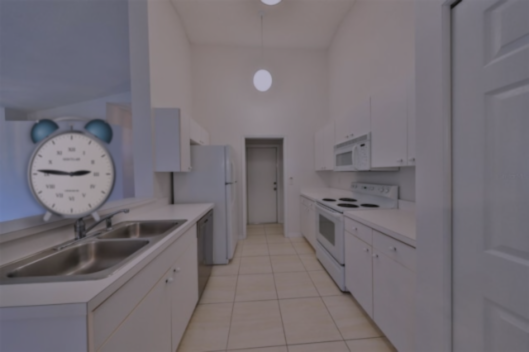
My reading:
**2:46**
